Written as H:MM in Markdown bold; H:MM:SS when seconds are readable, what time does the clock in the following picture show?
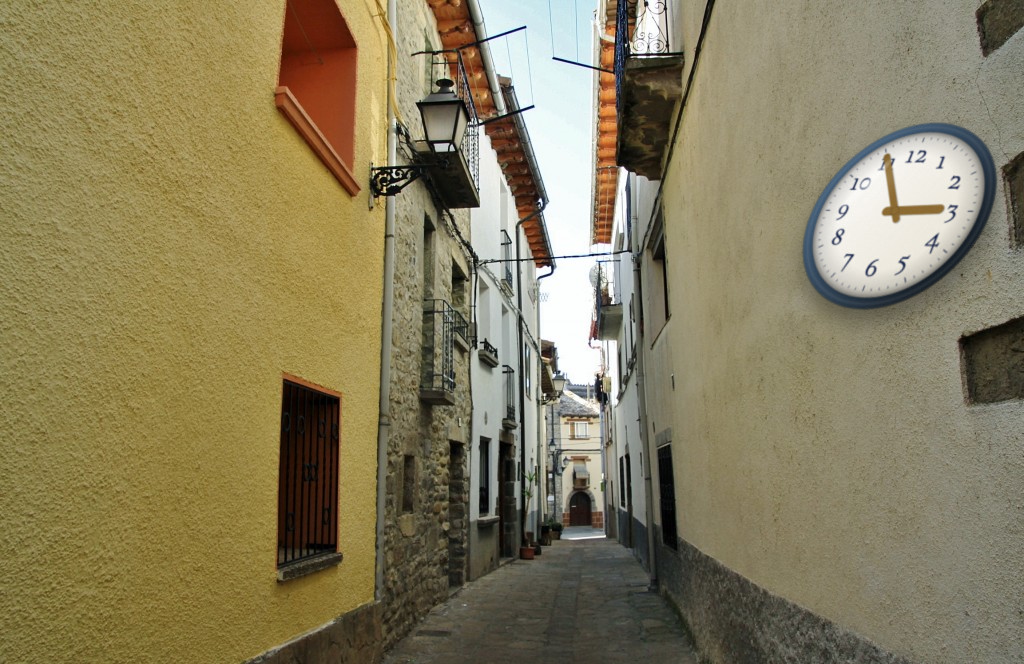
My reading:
**2:55**
